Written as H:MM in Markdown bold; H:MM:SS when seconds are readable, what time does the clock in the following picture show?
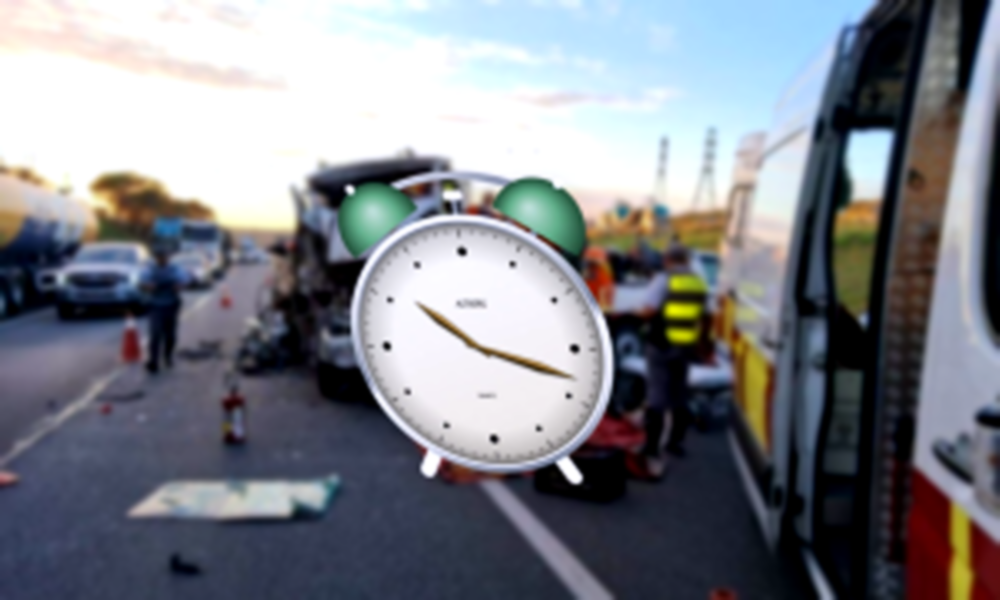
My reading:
**10:18**
